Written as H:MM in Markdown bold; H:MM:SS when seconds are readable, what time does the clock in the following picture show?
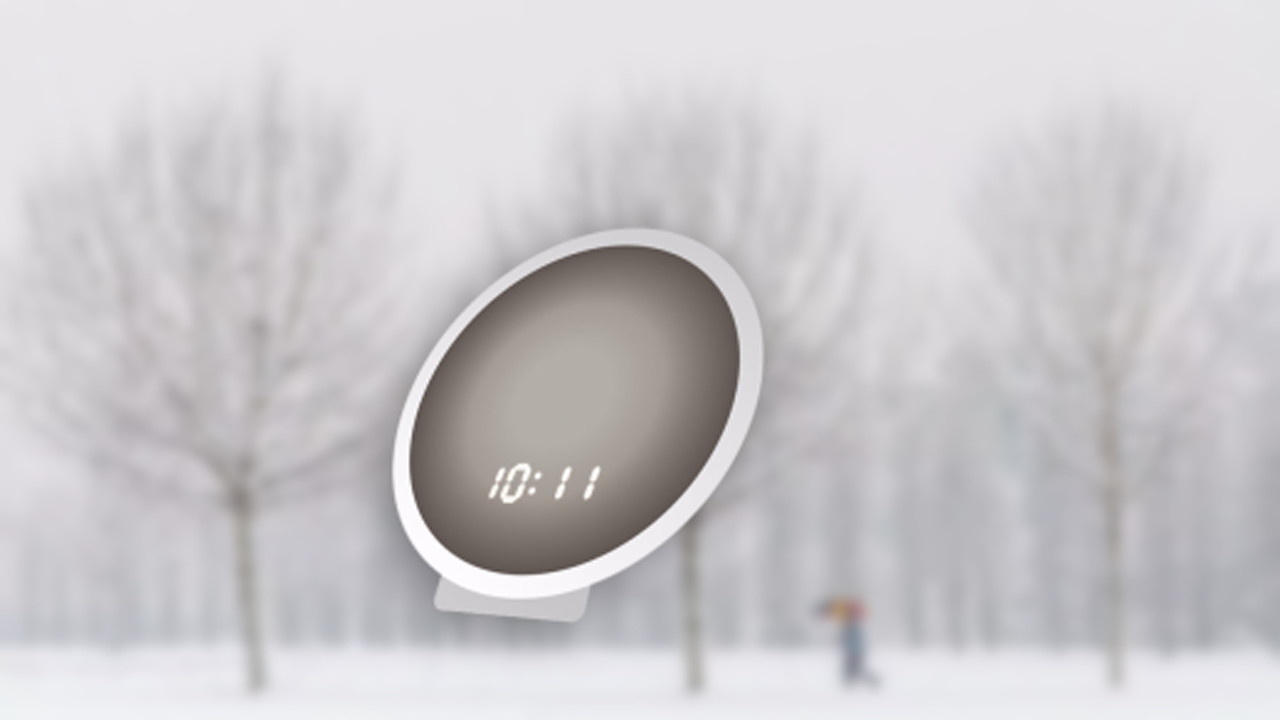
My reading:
**10:11**
